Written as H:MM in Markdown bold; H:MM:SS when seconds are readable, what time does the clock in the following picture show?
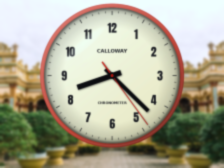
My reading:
**8:22:24**
